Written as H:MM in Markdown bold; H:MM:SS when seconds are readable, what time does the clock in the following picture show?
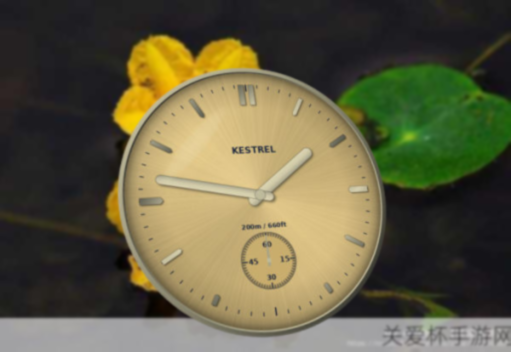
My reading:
**1:47**
